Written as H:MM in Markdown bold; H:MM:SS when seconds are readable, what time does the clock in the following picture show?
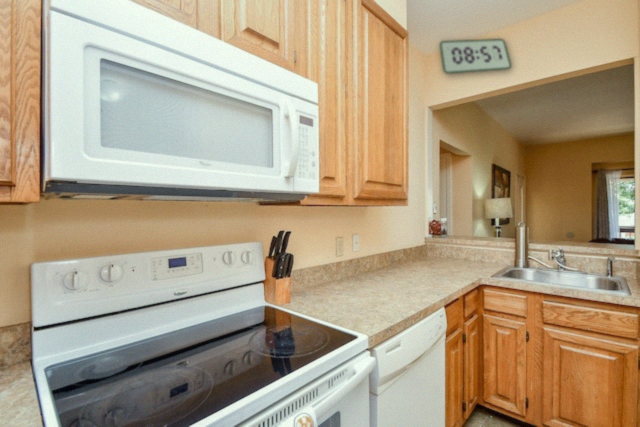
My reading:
**8:57**
